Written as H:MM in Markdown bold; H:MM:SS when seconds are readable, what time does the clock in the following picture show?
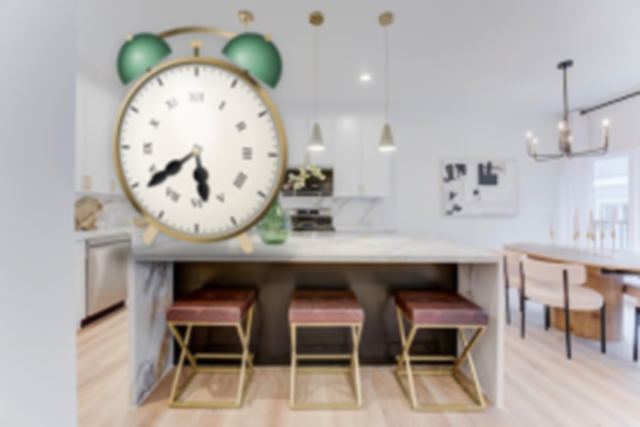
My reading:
**5:39**
